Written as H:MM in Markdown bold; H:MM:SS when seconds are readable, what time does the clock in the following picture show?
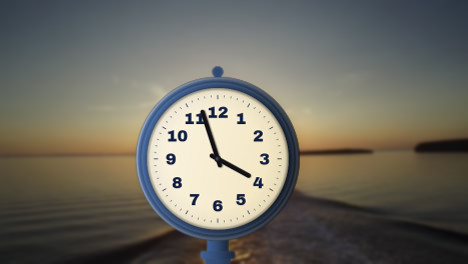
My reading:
**3:57**
